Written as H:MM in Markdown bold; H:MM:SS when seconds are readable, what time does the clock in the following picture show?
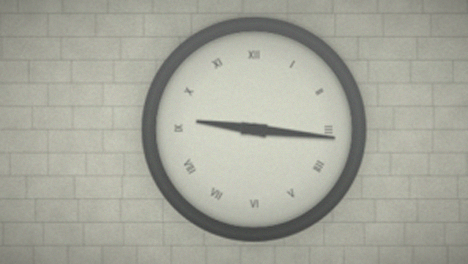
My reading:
**9:16**
